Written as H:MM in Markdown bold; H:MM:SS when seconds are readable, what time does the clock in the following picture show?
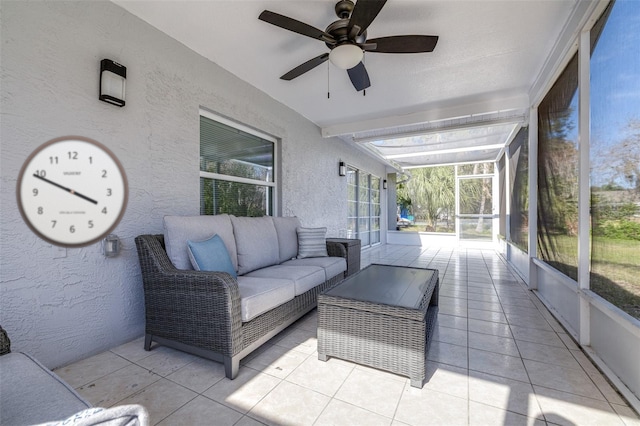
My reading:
**3:49**
